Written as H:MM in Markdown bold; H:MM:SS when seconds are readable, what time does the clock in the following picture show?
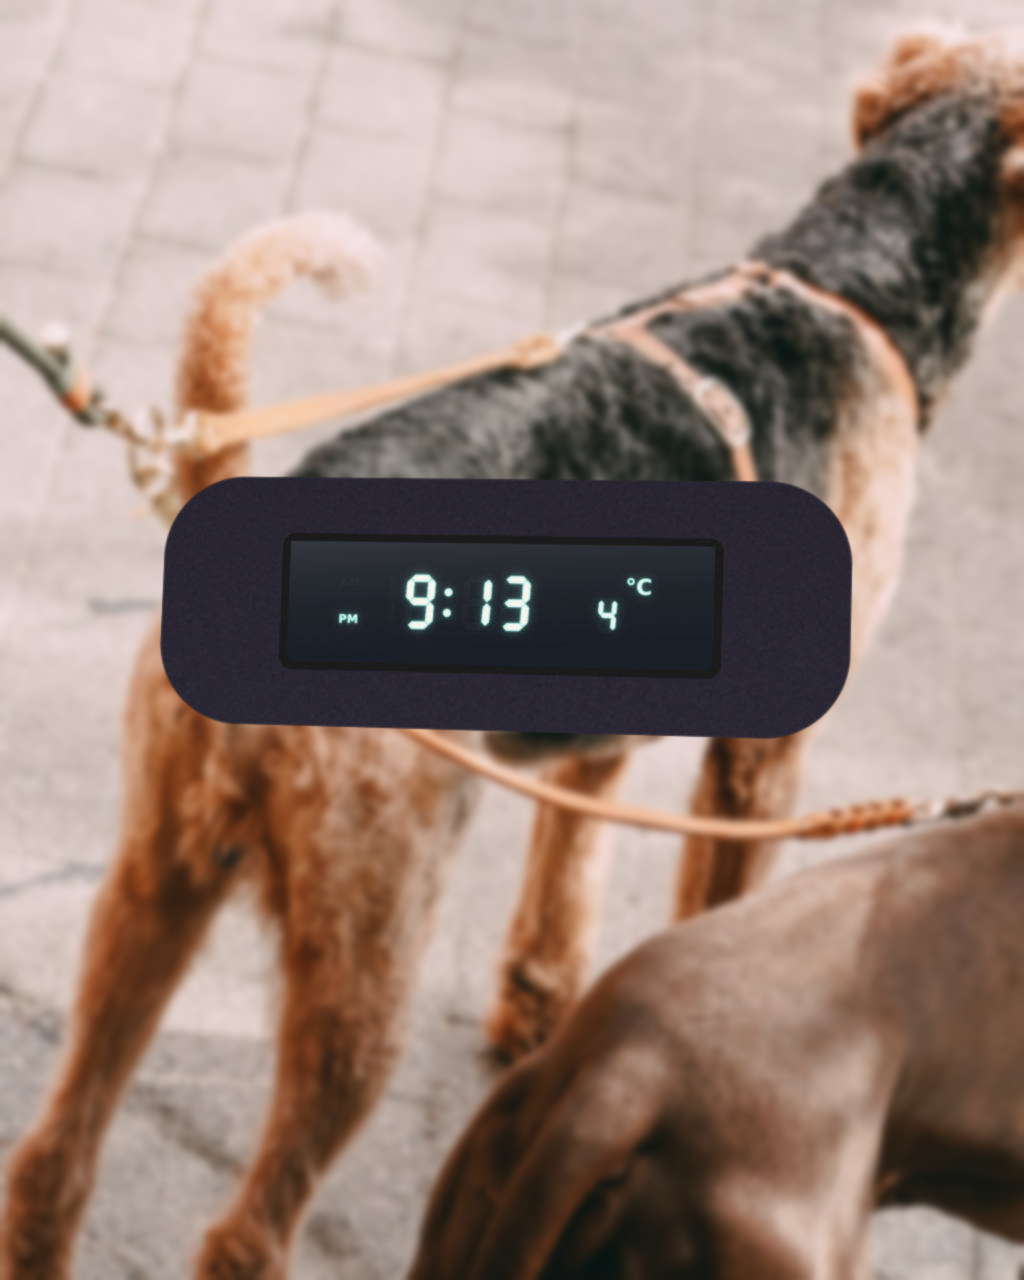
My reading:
**9:13**
